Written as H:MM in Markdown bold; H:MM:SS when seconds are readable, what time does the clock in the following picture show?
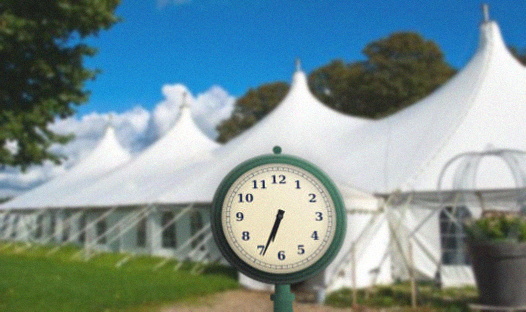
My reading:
**6:34**
